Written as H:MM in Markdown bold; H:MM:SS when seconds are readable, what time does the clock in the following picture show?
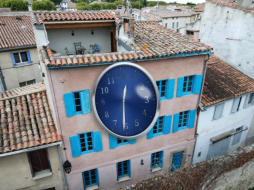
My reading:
**12:31**
